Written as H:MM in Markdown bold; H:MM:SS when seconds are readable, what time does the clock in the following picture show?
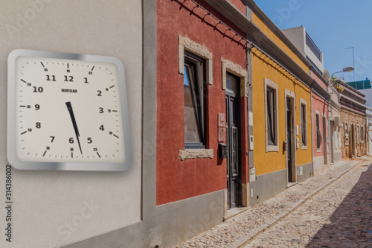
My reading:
**5:28**
